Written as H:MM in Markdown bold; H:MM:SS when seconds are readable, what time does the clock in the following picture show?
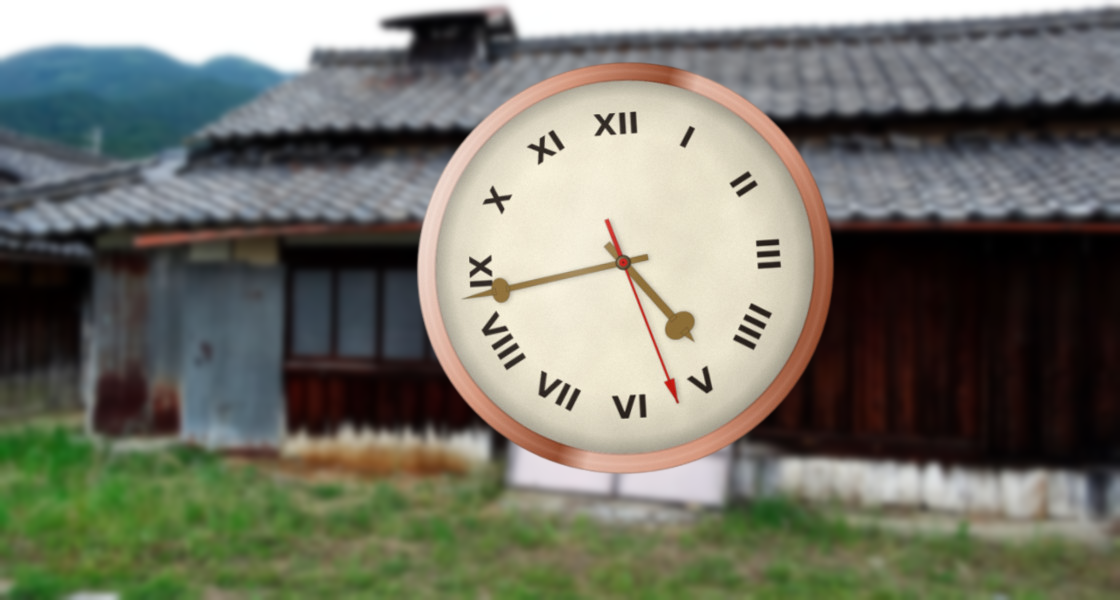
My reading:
**4:43:27**
